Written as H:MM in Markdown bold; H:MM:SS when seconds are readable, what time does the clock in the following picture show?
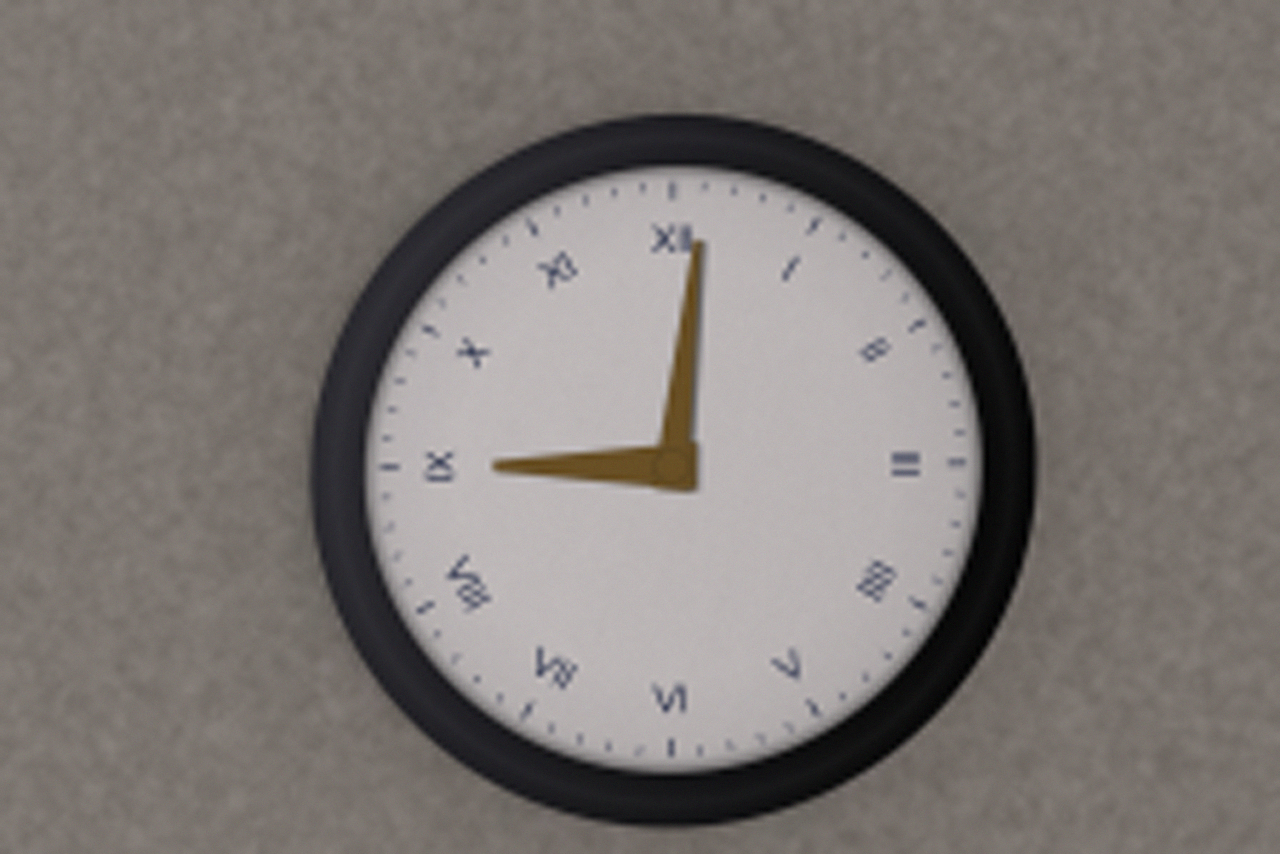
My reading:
**9:01**
